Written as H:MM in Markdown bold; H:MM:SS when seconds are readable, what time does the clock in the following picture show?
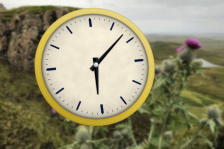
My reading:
**6:08**
